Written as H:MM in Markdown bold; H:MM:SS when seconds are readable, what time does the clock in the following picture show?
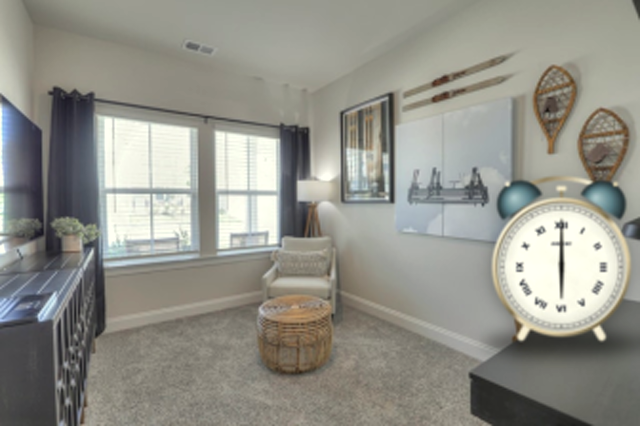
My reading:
**6:00**
